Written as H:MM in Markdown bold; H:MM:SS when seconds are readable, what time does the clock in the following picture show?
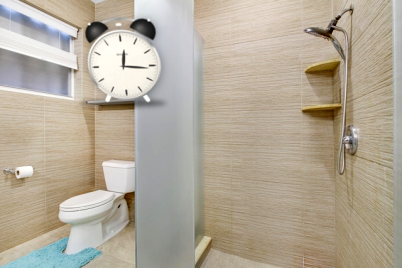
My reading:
**12:16**
